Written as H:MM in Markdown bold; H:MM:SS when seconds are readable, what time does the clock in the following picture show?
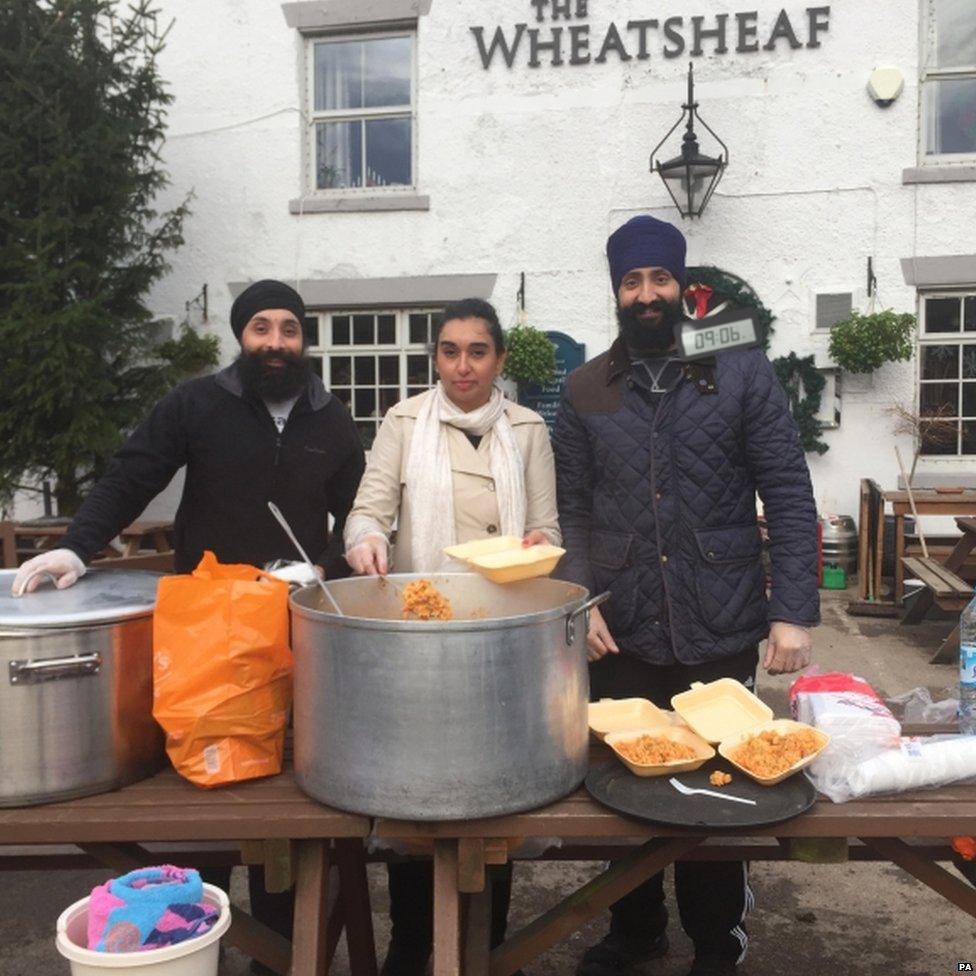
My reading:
**9:06**
